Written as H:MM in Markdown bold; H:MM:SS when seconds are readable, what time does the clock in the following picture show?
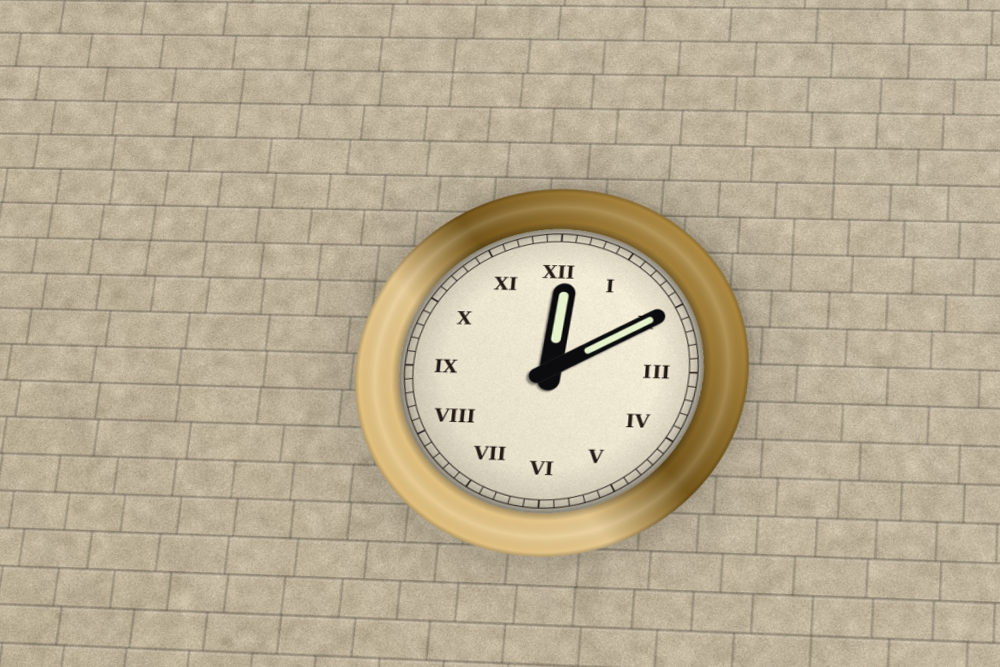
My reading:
**12:10**
